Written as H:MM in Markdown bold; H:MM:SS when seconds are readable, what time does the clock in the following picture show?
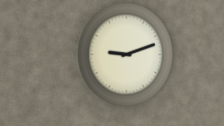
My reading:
**9:12**
